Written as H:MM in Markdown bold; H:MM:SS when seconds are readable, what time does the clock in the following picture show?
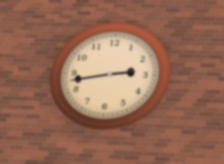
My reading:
**2:43**
